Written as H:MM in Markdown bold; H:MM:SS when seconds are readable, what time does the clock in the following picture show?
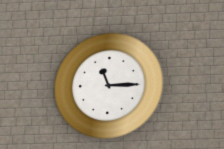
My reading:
**11:15**
